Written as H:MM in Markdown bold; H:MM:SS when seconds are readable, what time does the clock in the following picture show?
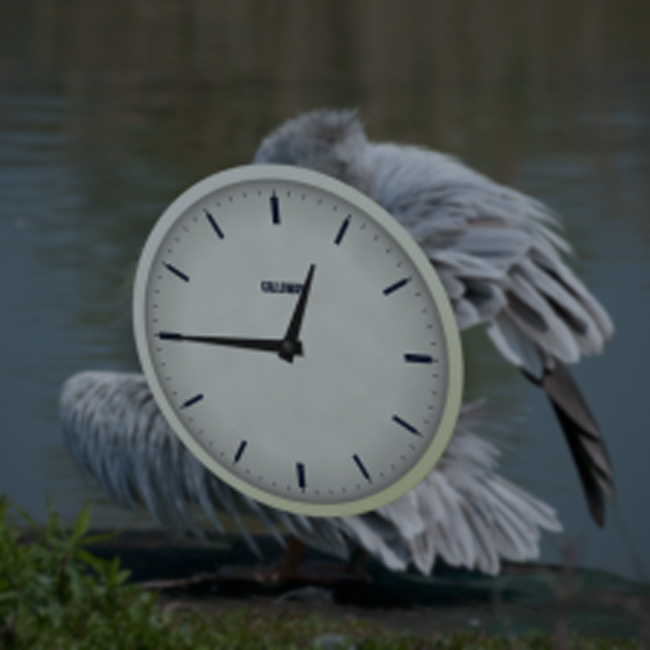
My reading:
**12:45**
